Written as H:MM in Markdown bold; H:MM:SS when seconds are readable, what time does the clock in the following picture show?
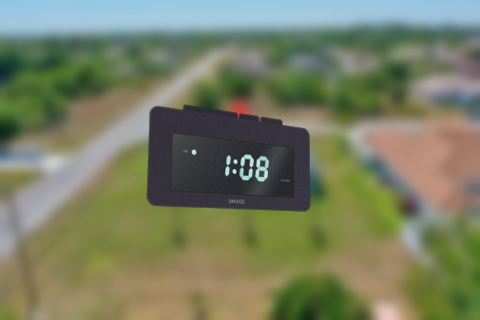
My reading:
**1:08**
